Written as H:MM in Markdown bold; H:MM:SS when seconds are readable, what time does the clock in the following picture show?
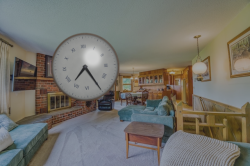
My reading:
**7:25**
